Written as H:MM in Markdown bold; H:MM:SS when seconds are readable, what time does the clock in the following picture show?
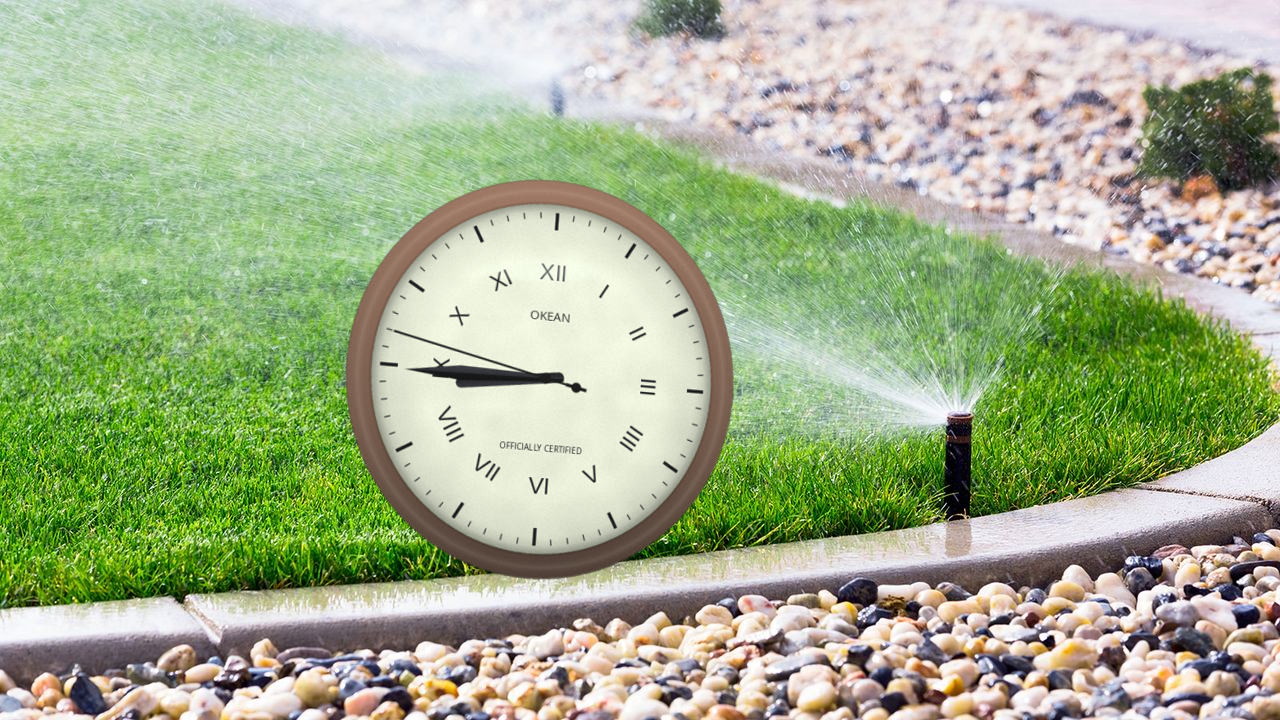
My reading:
**8:44:47**
